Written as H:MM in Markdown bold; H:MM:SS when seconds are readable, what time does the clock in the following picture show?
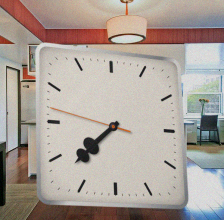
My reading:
**7:37:47**
